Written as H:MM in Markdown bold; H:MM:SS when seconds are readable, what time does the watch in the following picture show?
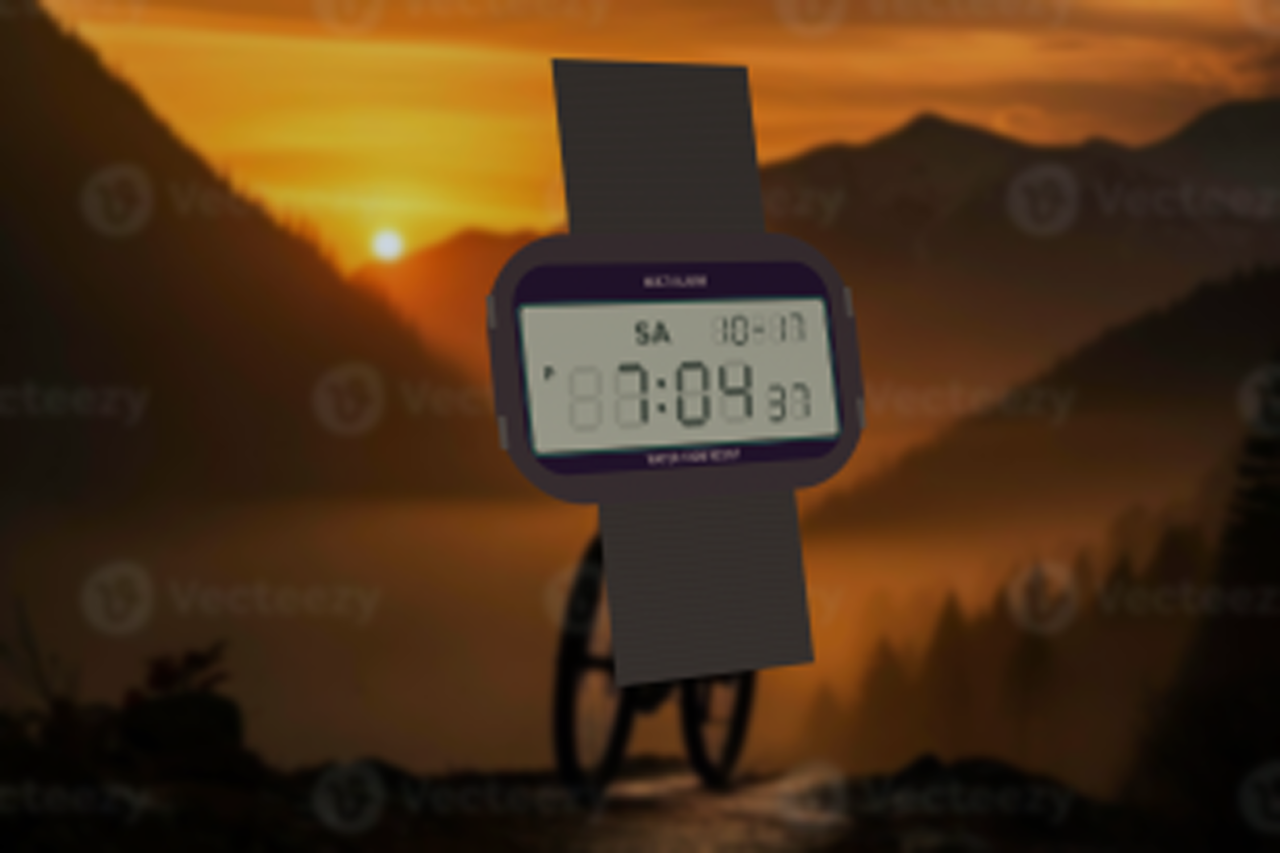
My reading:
**7:04:37**
